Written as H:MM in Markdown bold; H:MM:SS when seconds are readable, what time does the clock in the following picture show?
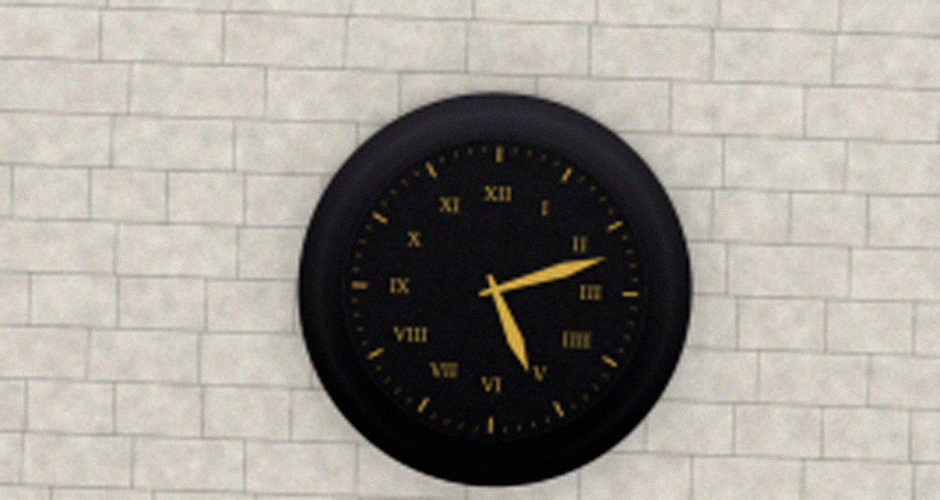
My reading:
**5:12**
